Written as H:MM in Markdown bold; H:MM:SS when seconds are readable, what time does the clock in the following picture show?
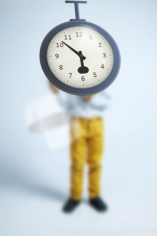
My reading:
**5:52**
